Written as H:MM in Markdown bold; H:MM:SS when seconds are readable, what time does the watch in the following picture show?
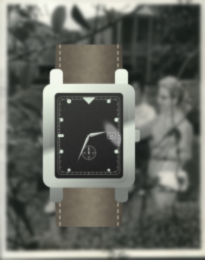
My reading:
**2:34**
